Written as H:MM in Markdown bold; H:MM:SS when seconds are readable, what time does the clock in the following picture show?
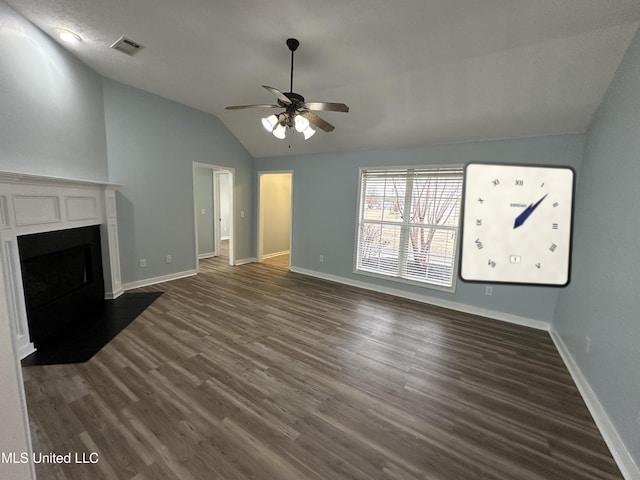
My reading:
**1:07**
